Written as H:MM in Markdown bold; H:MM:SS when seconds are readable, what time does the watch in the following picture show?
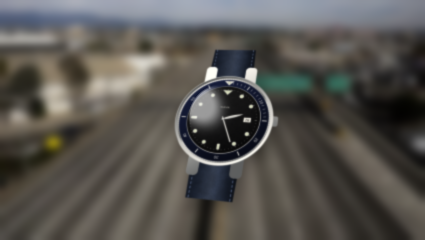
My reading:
**2:26**
